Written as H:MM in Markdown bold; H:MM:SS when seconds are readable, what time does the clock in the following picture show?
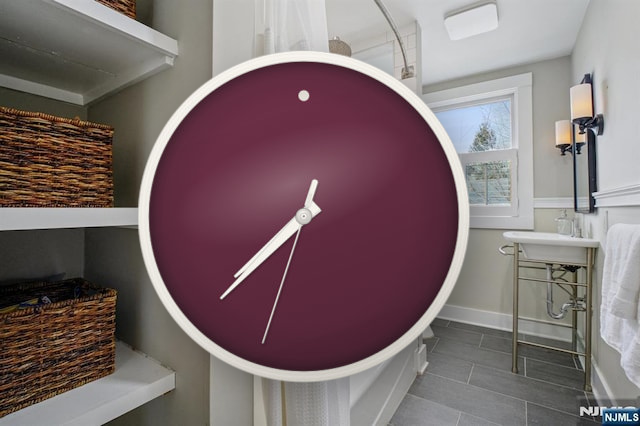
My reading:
**7:37:33**
